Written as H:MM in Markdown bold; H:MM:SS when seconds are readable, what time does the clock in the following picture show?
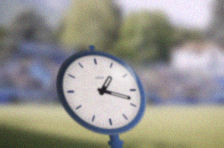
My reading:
**1:18**
